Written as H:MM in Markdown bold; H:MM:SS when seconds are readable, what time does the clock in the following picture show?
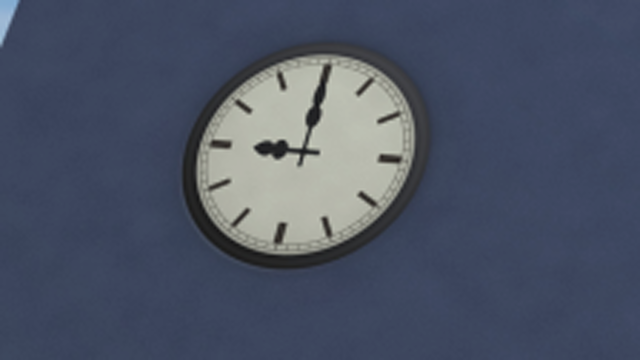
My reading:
**9:00**
